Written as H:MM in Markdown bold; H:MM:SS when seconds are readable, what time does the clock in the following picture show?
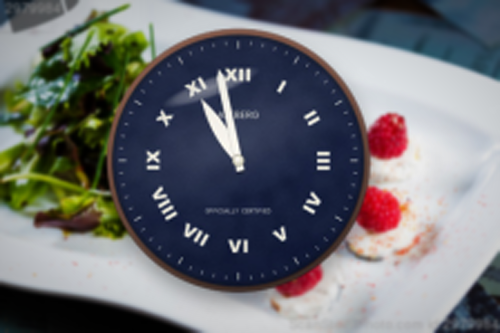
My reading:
**10:58**
